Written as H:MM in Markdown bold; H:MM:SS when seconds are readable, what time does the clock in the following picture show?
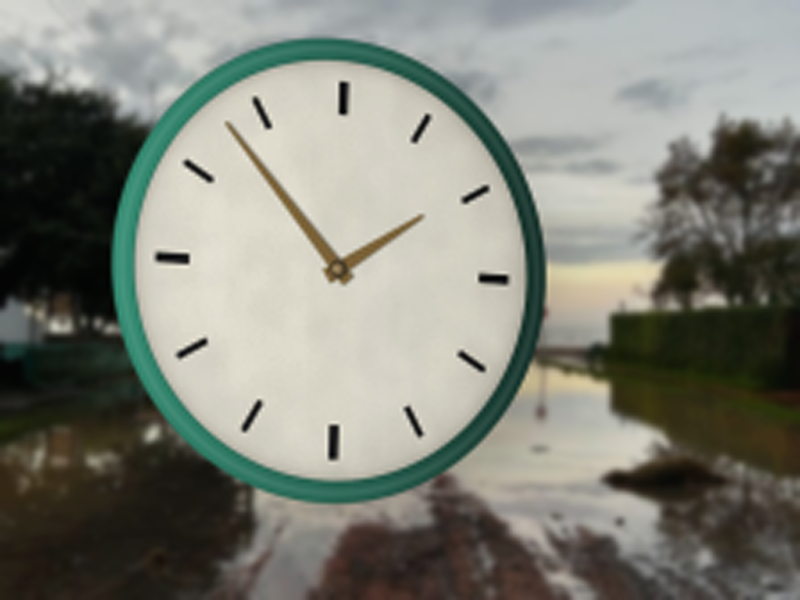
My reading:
**1:53**
